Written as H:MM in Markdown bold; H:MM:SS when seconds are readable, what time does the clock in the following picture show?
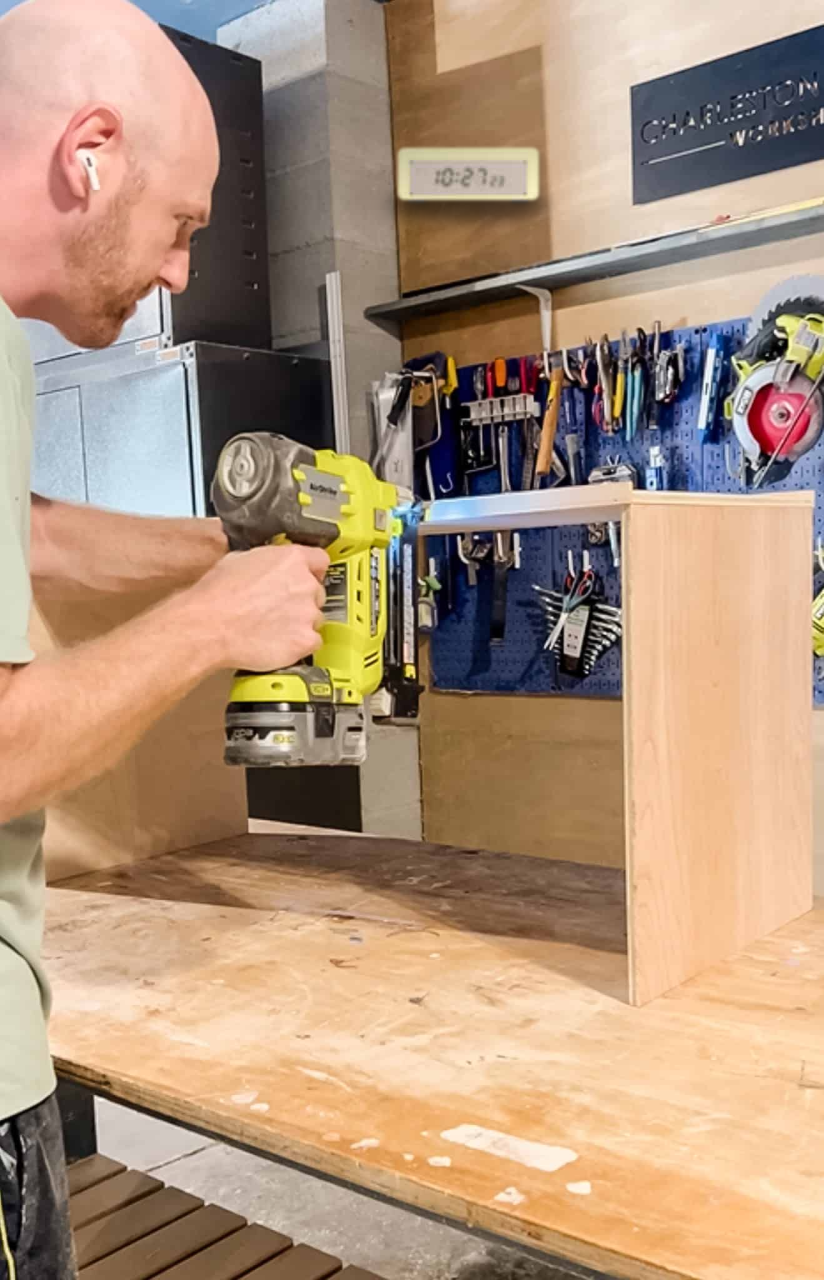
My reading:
**10:27**
